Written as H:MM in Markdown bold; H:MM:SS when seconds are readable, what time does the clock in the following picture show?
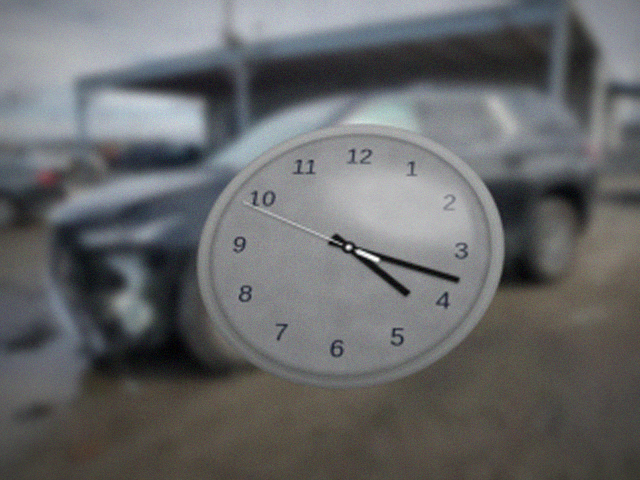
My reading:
**4:17:49**
